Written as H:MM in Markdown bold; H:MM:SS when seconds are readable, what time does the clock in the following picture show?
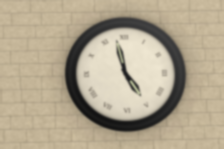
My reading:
**4:58**
